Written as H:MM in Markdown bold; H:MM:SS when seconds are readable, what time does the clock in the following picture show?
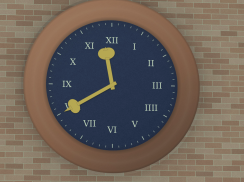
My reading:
**11:40**
